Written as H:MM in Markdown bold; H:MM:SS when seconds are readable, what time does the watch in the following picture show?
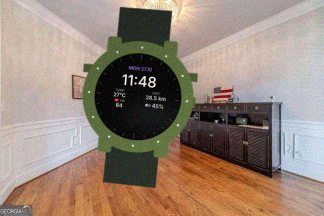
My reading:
**11:48**
